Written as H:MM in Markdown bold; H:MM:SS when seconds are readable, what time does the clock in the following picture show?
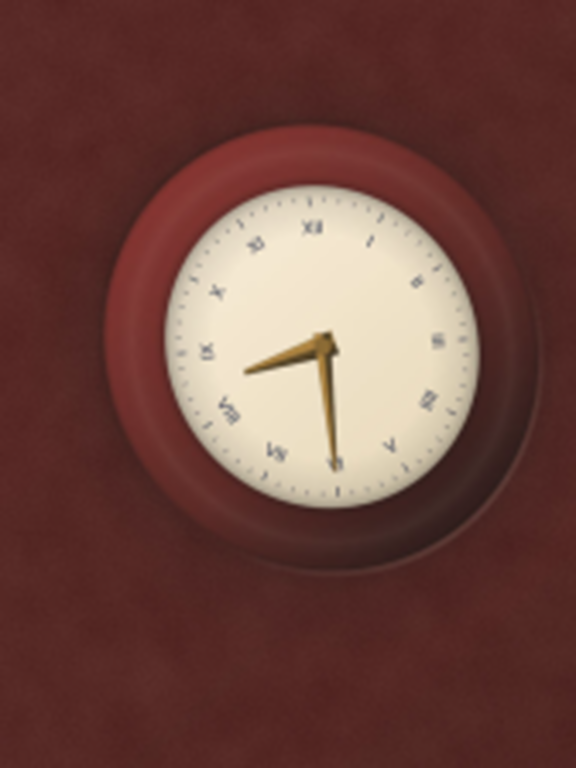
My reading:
**8:30**
